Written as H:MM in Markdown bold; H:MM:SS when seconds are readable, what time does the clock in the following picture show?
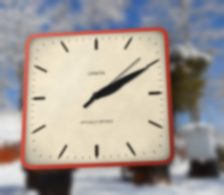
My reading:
**2:10:08**
